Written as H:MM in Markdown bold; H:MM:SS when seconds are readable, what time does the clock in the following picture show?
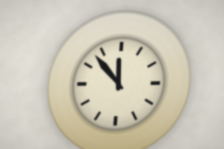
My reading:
**11:53**
